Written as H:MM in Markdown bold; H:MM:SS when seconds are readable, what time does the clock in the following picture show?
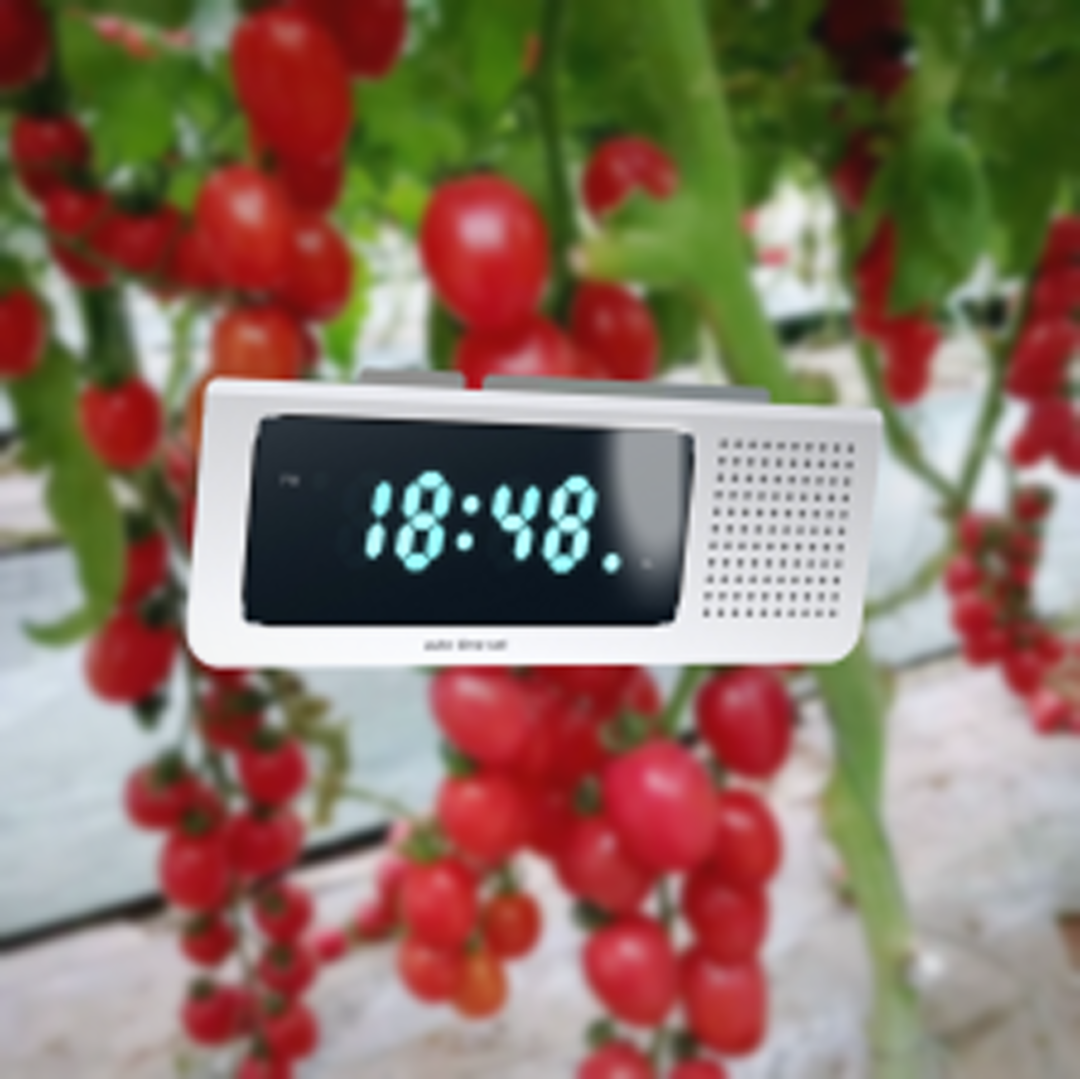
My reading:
**18:48**
